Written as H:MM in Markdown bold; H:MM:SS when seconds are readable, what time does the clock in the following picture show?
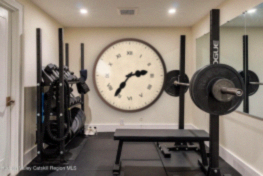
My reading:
**2:36**
